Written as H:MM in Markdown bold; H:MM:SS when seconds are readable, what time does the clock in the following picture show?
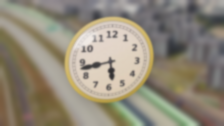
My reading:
**5:43**
